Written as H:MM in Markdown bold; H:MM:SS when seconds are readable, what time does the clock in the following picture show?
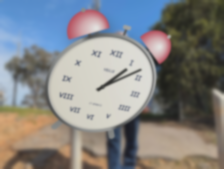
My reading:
**1:08**
